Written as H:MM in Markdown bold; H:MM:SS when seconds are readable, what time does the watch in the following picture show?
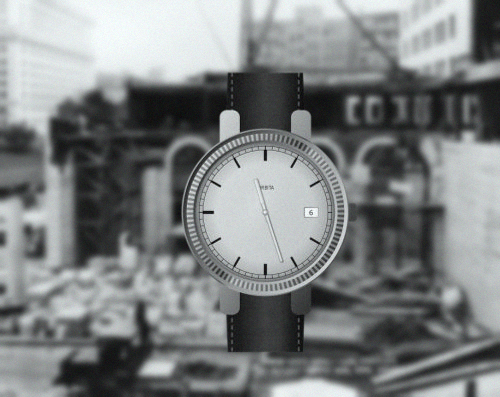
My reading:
**11:27**
